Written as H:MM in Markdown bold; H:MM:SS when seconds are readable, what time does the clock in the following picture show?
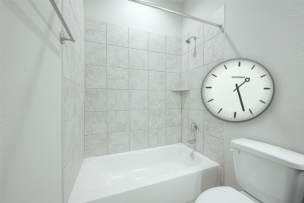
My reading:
**1:27**
